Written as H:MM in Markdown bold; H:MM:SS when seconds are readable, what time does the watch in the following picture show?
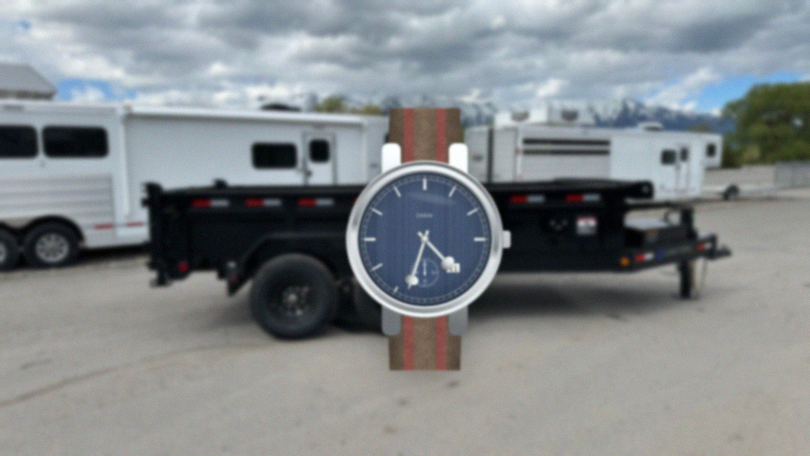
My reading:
**4:33**
